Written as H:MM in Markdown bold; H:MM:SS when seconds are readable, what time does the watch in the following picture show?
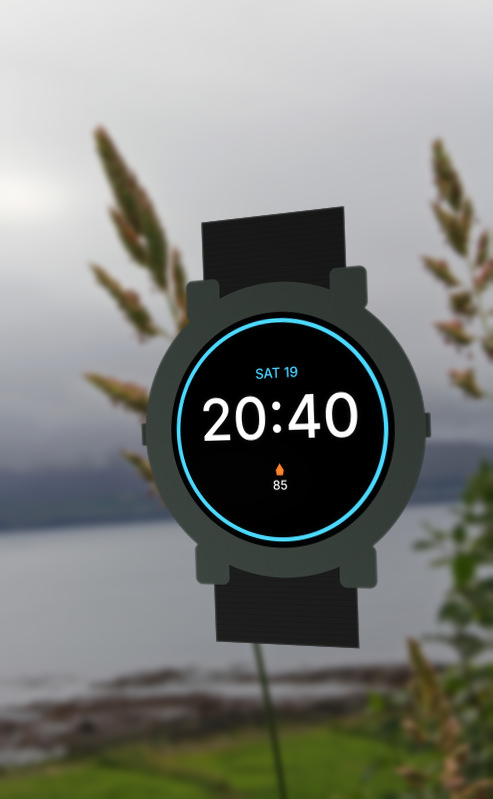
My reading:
**20:40**
